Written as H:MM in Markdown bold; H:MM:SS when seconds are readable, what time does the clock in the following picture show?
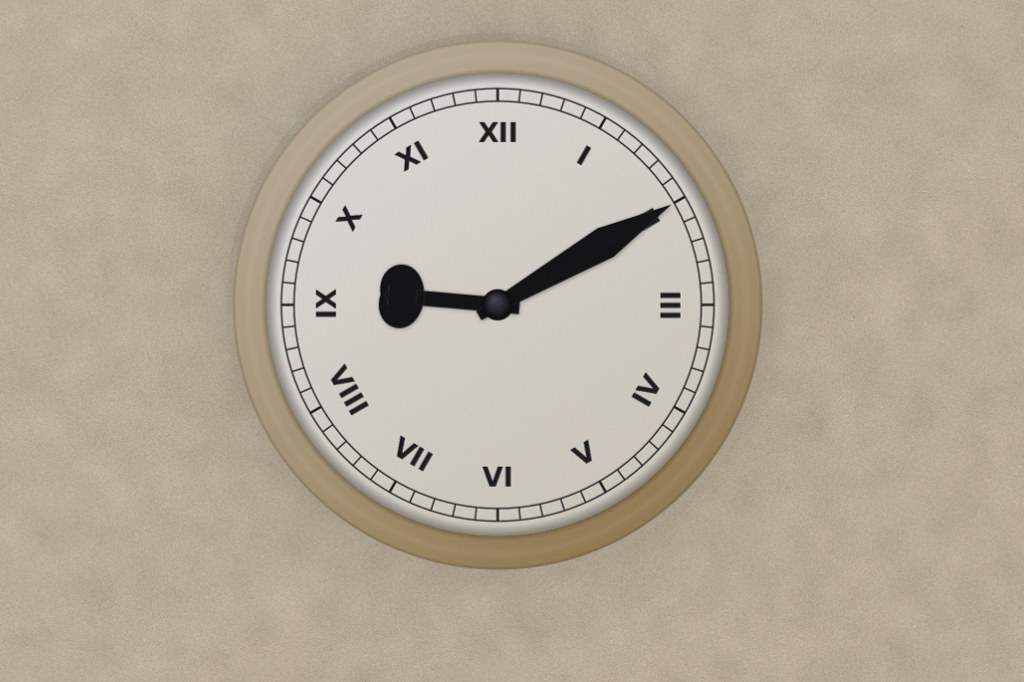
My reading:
**9:10**
